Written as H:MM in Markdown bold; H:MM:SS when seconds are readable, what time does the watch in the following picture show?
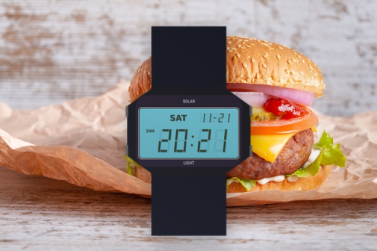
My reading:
**20:21**
